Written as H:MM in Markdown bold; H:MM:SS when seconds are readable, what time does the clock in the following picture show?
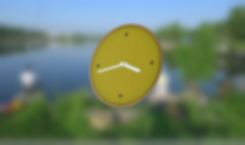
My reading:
**3:43**
